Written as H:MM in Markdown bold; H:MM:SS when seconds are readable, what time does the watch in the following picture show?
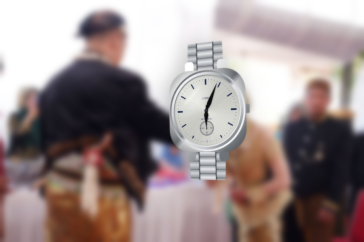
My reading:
**6:04**
